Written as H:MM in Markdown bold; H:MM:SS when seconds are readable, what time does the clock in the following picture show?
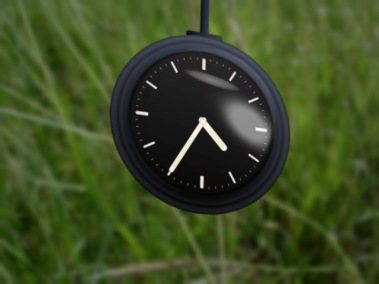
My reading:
**4:35**
